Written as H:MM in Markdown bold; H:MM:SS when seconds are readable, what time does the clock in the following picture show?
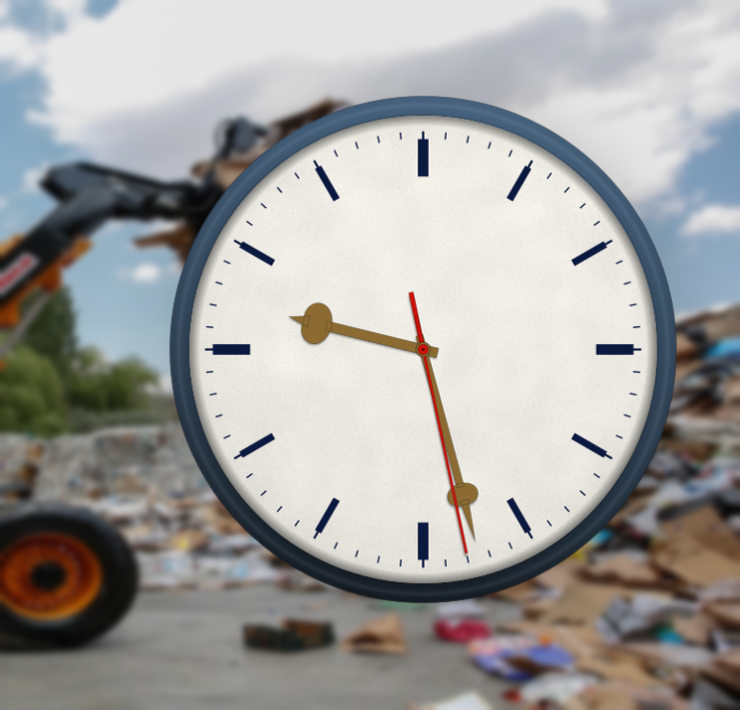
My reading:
**9:27:28**
